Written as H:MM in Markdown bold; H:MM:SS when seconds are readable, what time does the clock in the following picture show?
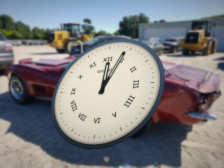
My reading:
**12:04**
